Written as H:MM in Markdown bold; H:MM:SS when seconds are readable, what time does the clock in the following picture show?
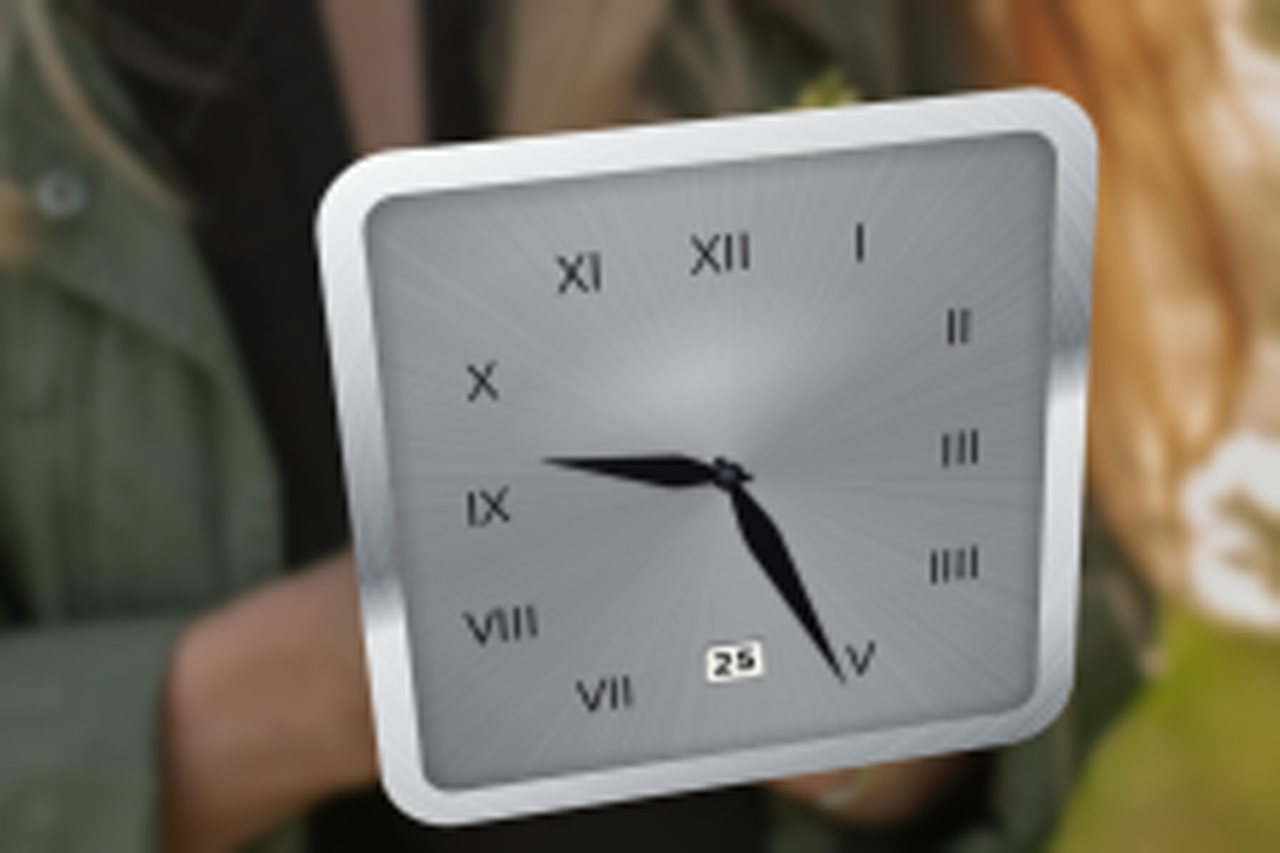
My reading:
**9:26**
